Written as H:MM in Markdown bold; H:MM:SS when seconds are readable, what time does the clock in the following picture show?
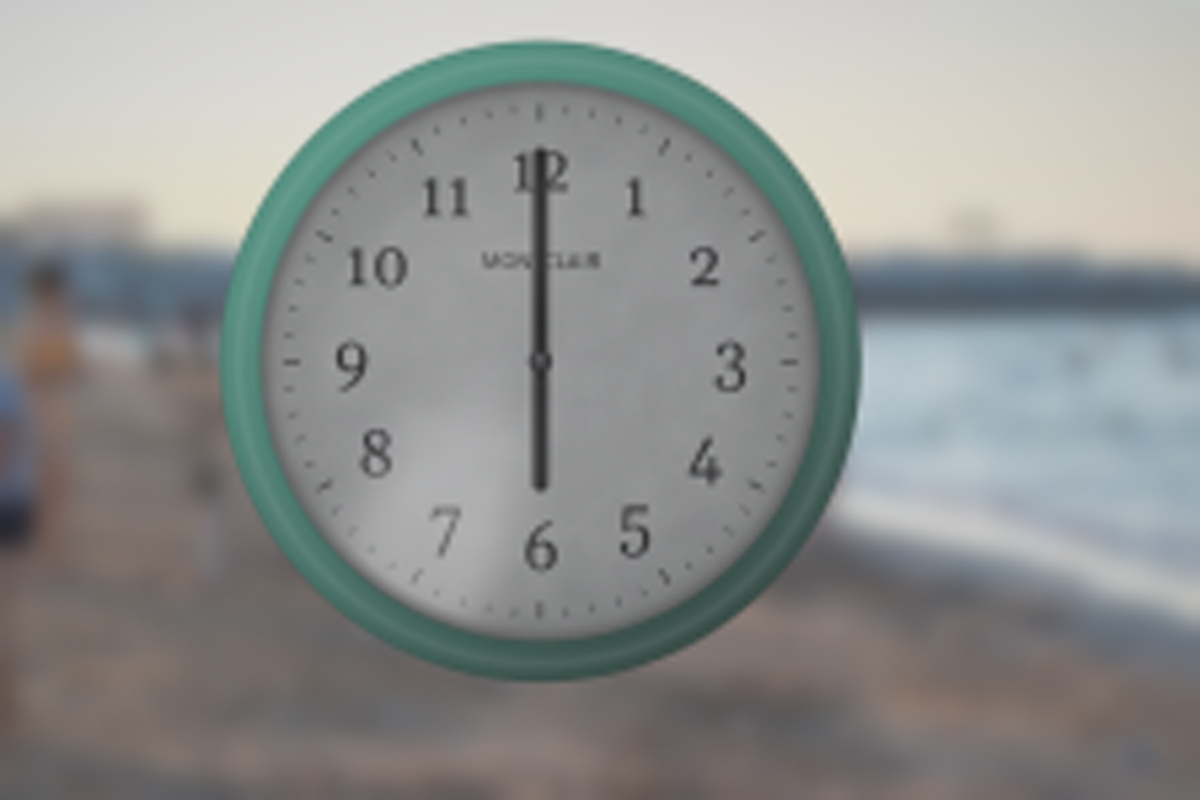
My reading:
**6:00**
